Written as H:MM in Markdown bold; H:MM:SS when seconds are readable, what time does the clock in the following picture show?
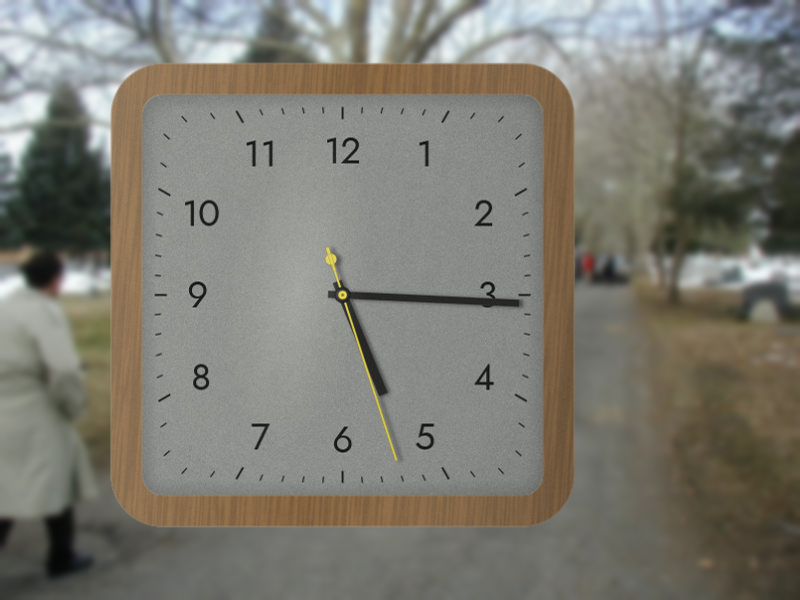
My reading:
**5:15:27**
